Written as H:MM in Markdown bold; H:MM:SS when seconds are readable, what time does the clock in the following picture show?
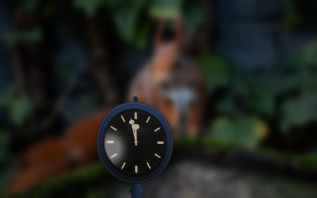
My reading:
**11:58**
